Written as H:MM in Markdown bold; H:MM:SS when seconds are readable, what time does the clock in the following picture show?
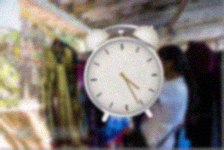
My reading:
**4:26**
